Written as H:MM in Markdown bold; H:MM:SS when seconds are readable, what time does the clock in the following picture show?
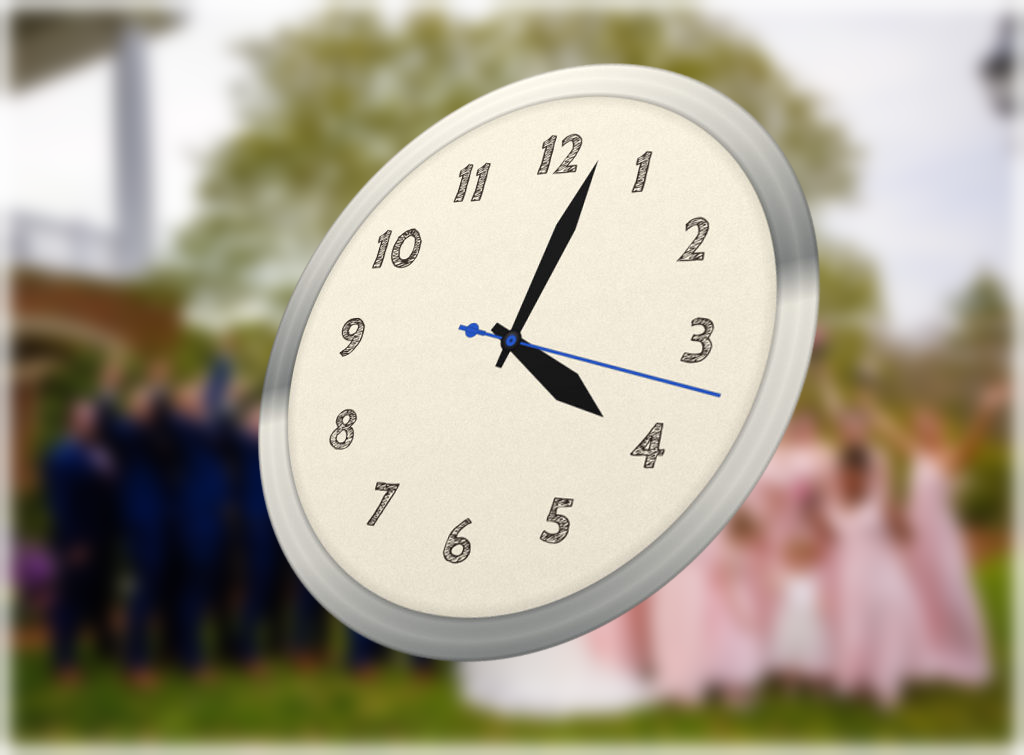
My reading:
**4:02:17**
